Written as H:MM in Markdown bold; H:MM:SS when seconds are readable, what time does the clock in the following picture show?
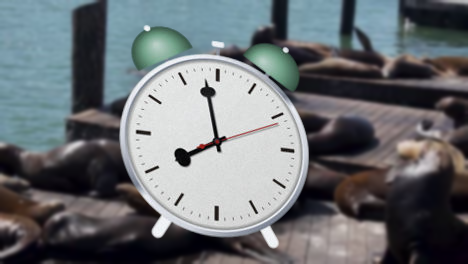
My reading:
**7:58:11**
